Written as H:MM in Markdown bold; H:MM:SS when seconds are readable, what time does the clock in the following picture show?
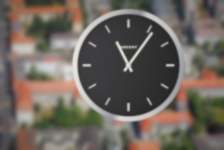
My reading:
**11:06**
